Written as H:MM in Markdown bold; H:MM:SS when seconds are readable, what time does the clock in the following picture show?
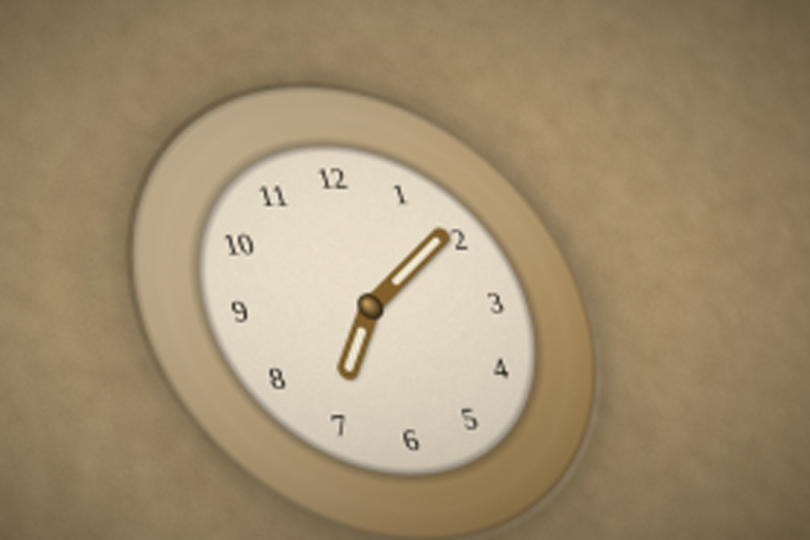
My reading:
**7:09**
